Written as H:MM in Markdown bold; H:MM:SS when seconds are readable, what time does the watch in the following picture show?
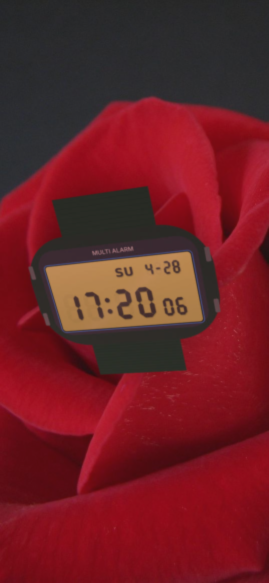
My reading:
**17:20:06**
